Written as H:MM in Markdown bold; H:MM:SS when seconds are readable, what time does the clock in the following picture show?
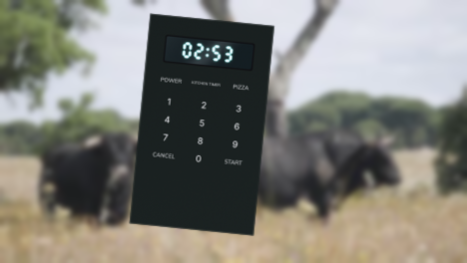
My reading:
**2:53**
